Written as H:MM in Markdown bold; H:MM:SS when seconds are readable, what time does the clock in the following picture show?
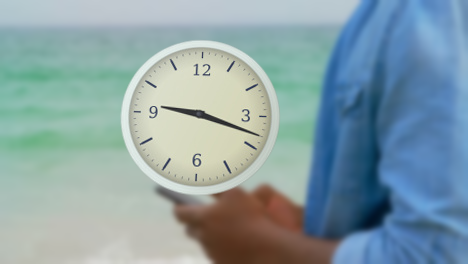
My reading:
**9:18**
